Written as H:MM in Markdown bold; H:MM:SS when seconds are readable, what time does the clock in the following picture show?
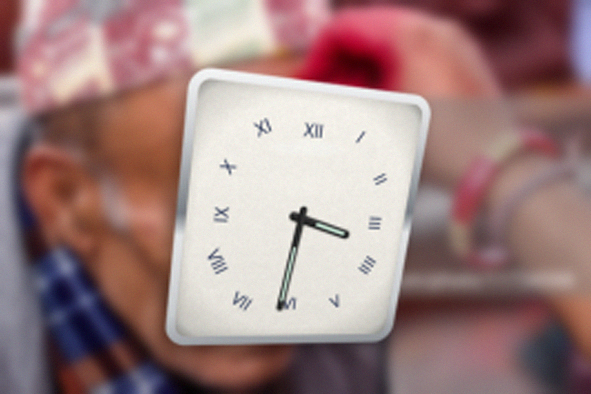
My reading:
**3:31**
